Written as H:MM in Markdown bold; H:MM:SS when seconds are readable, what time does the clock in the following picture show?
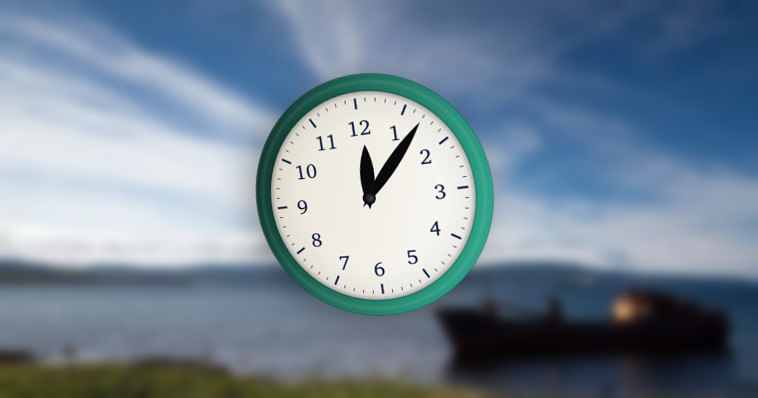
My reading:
**12:07**
